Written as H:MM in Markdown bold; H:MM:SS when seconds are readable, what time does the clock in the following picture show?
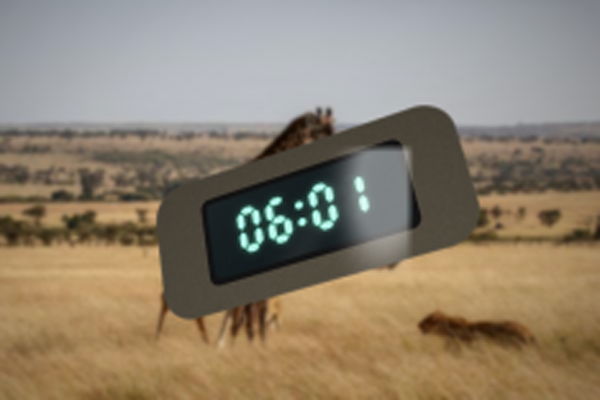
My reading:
**6:01**
